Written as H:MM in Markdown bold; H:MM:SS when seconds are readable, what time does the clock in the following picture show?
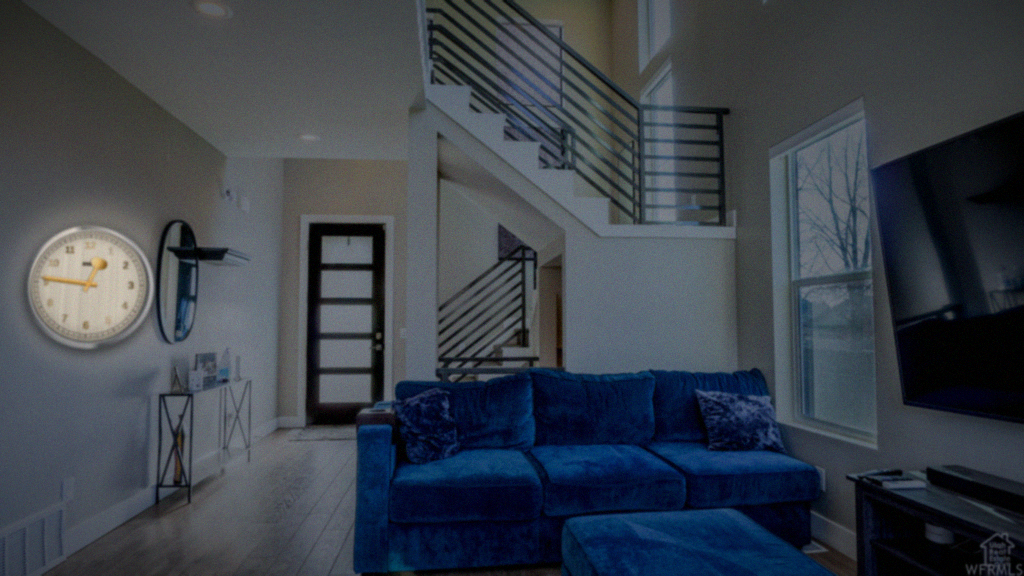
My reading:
**12:46**
